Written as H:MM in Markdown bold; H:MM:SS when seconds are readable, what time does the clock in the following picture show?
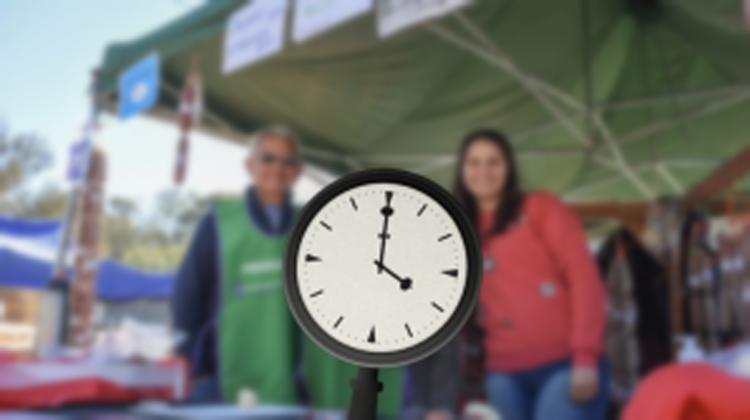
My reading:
**4:00**
